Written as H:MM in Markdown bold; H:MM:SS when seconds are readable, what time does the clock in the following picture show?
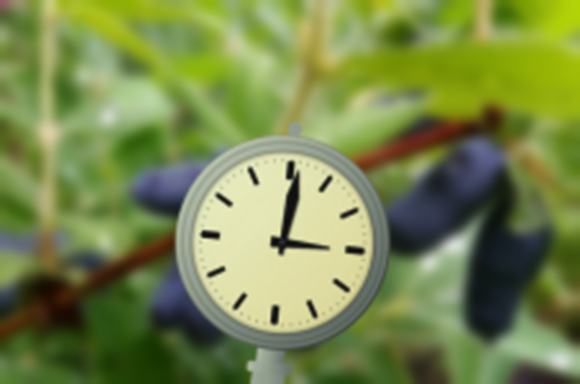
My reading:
**3:01**
